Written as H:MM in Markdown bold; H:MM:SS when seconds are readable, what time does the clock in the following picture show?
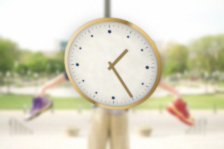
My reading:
**1:25**
